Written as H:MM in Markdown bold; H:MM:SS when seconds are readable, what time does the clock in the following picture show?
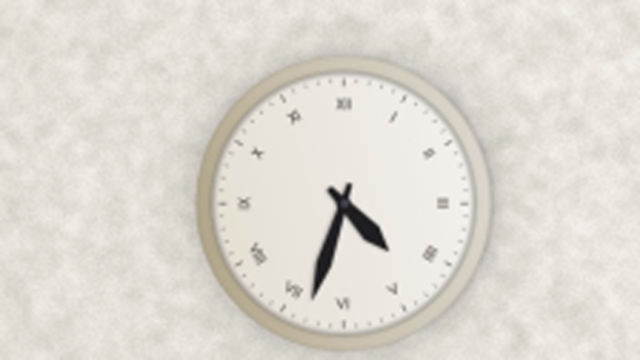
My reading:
**4:33**
